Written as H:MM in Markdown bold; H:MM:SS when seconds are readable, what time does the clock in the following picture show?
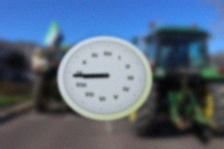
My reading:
**8:44**
